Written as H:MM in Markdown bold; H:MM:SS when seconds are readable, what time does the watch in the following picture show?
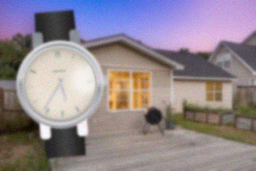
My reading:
**5:36**
